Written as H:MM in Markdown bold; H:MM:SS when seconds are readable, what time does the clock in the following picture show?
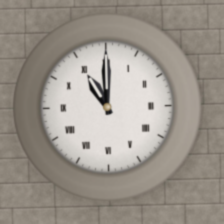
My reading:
**11:00**
